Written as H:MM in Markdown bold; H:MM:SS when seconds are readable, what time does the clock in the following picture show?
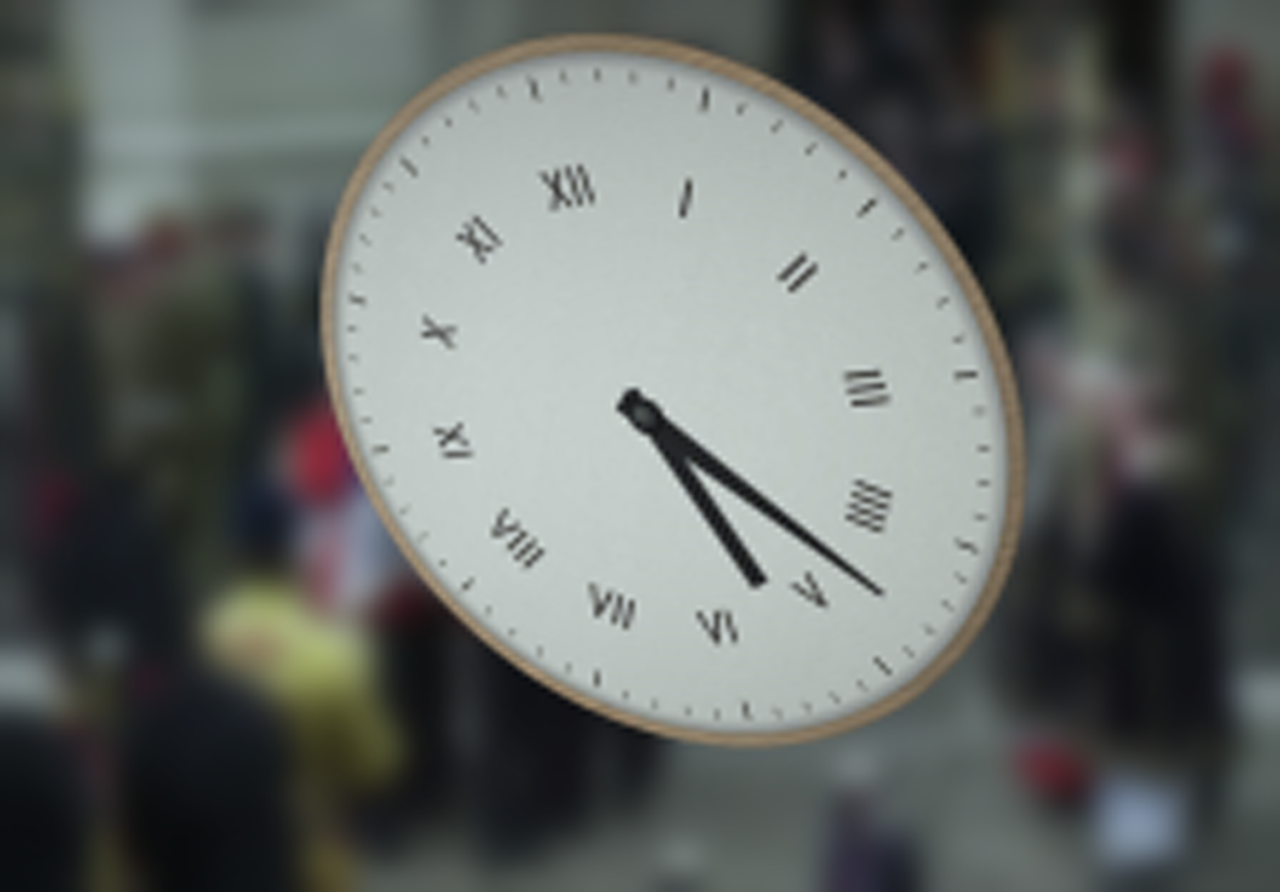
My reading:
**5:23**
